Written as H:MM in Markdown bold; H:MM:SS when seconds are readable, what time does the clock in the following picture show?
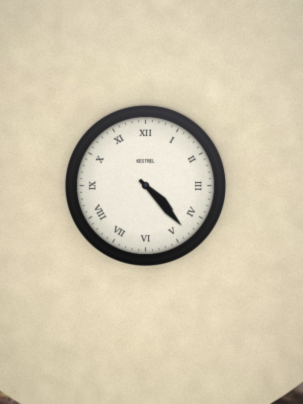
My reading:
**4:23**
